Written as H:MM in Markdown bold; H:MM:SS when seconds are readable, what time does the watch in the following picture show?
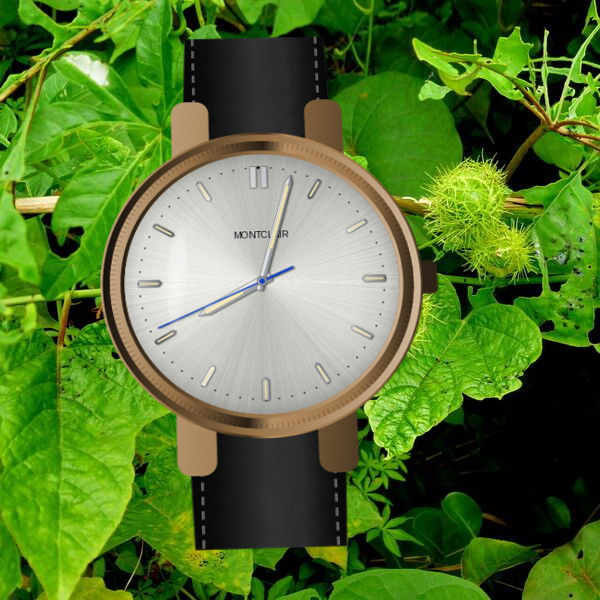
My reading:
**8:02:41**
